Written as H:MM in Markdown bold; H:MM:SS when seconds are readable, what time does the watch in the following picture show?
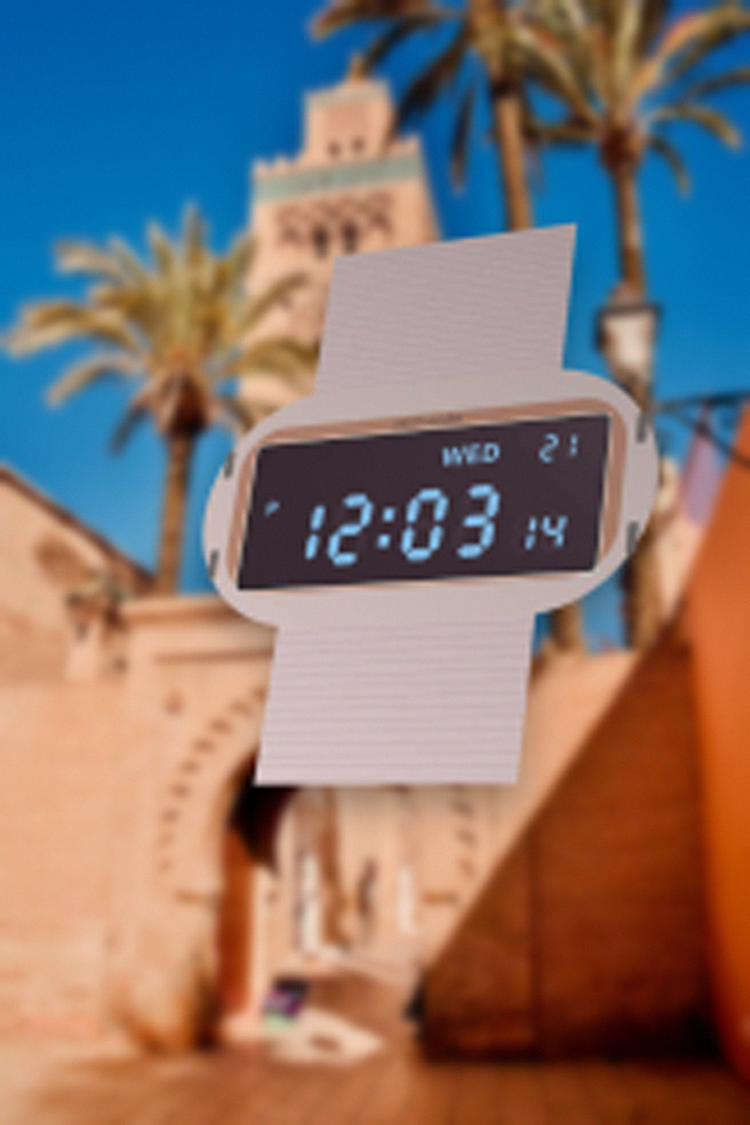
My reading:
**12:03:14**
